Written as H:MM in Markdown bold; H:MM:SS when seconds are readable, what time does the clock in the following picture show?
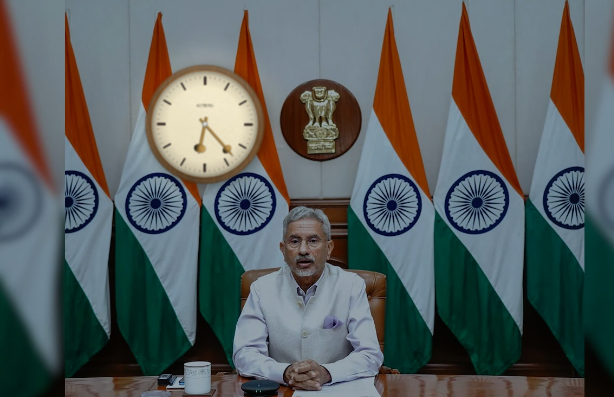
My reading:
**6:23**
